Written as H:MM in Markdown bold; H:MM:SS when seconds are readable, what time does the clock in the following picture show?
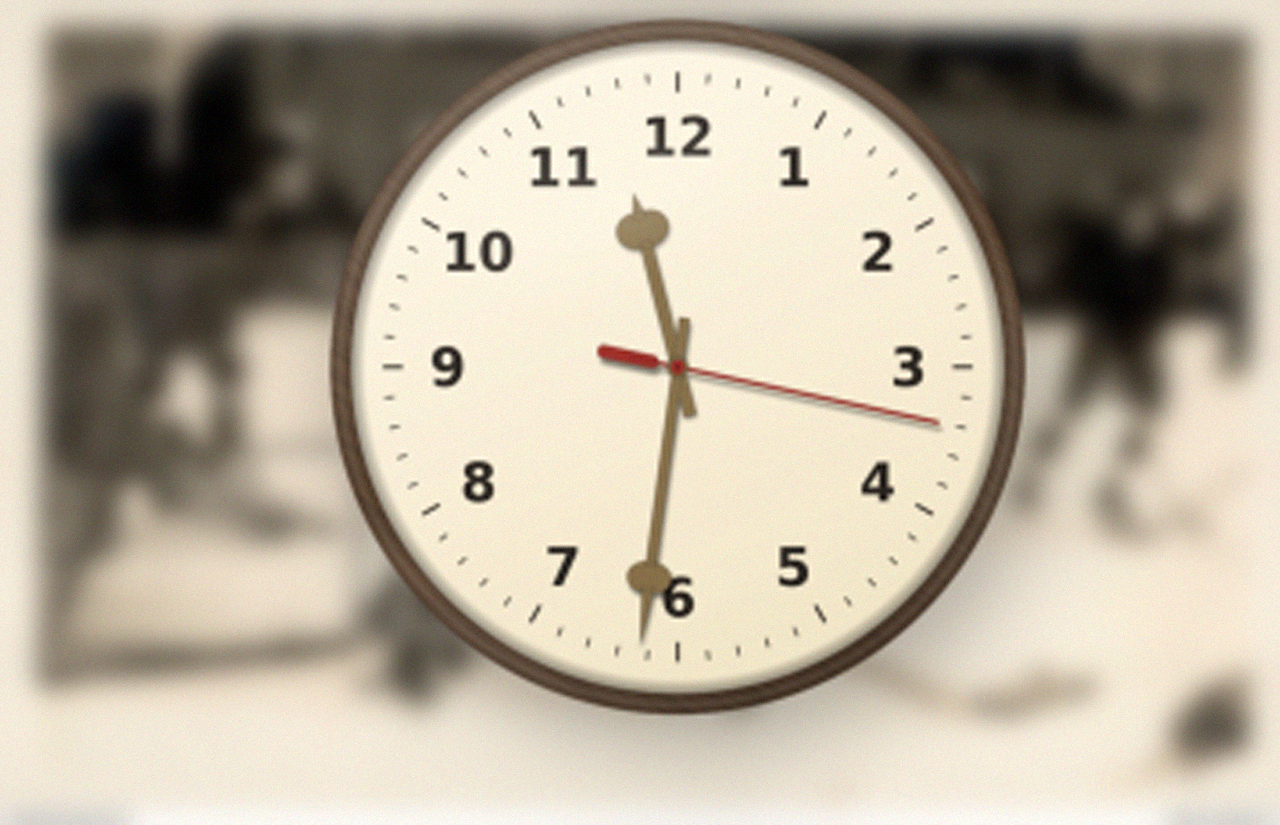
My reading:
**11:31:17**
